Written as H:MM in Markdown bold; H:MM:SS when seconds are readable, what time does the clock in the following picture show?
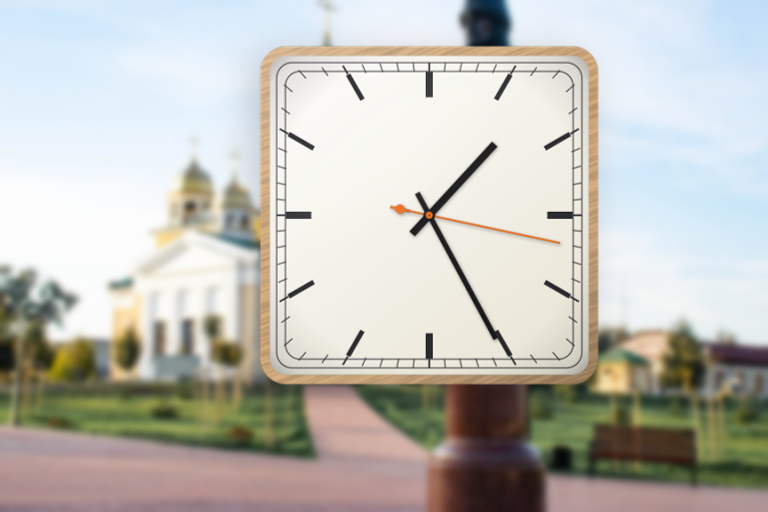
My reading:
**1:25:17**
